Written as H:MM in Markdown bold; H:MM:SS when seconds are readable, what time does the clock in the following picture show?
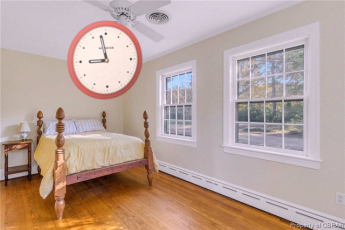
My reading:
**8:58**
